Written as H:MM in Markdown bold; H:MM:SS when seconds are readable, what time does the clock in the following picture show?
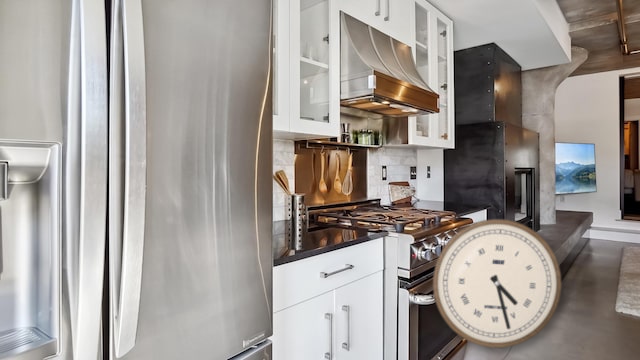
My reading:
**4:27**
